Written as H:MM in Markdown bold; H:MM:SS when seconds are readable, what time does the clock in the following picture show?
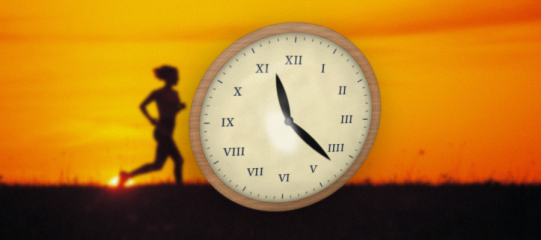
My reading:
**11:22**
